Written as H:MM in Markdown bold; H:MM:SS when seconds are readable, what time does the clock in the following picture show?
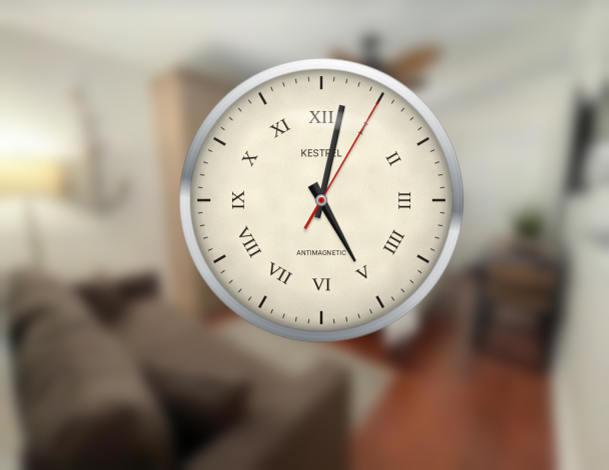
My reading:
**5:02:05**
